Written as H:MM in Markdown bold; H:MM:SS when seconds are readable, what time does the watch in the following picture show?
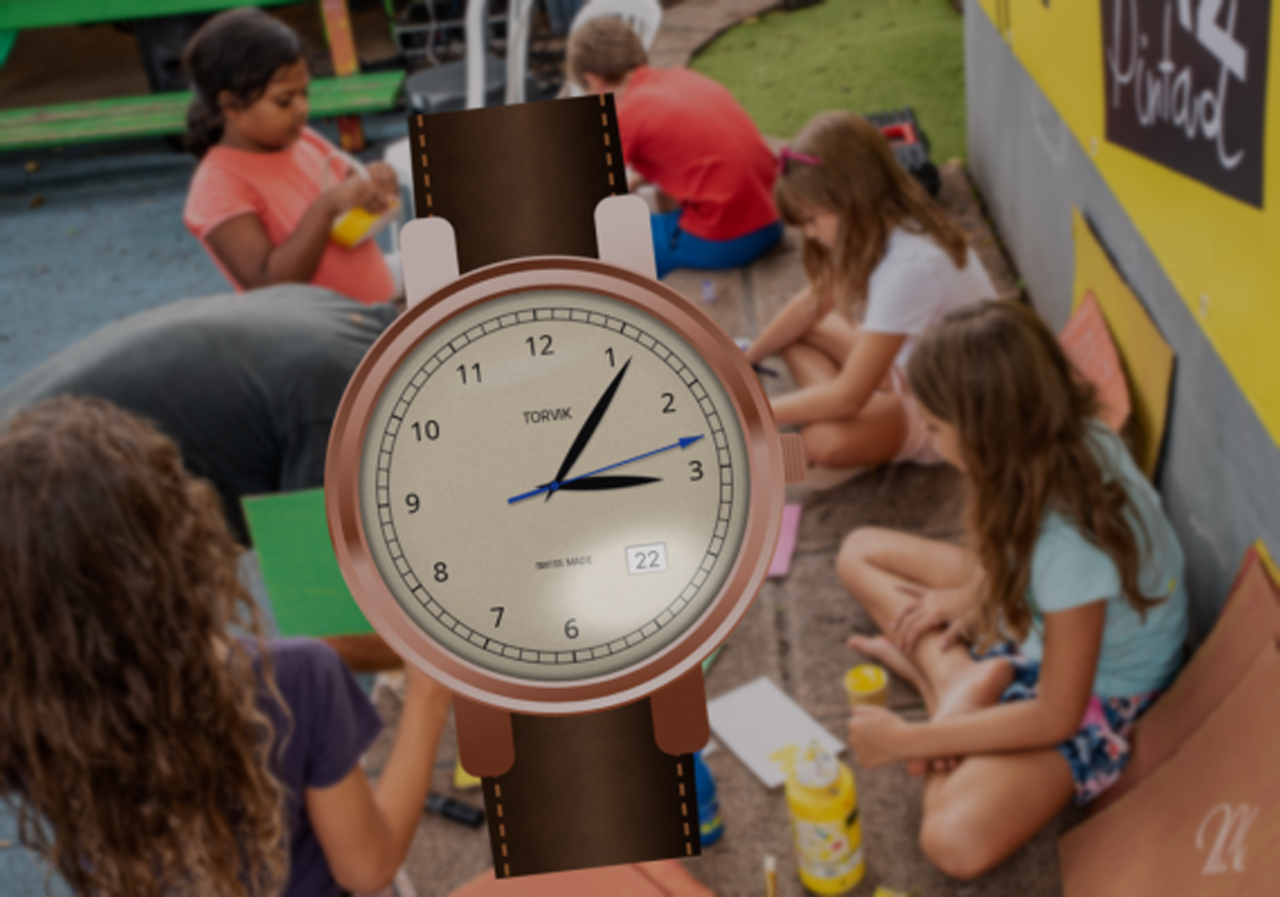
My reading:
**3:06:13**
